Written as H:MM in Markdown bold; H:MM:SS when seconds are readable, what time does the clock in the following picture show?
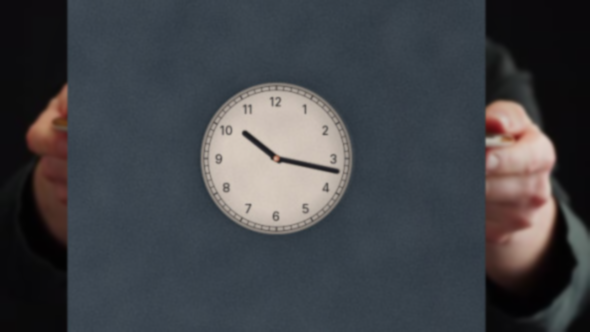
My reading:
**10:17**
